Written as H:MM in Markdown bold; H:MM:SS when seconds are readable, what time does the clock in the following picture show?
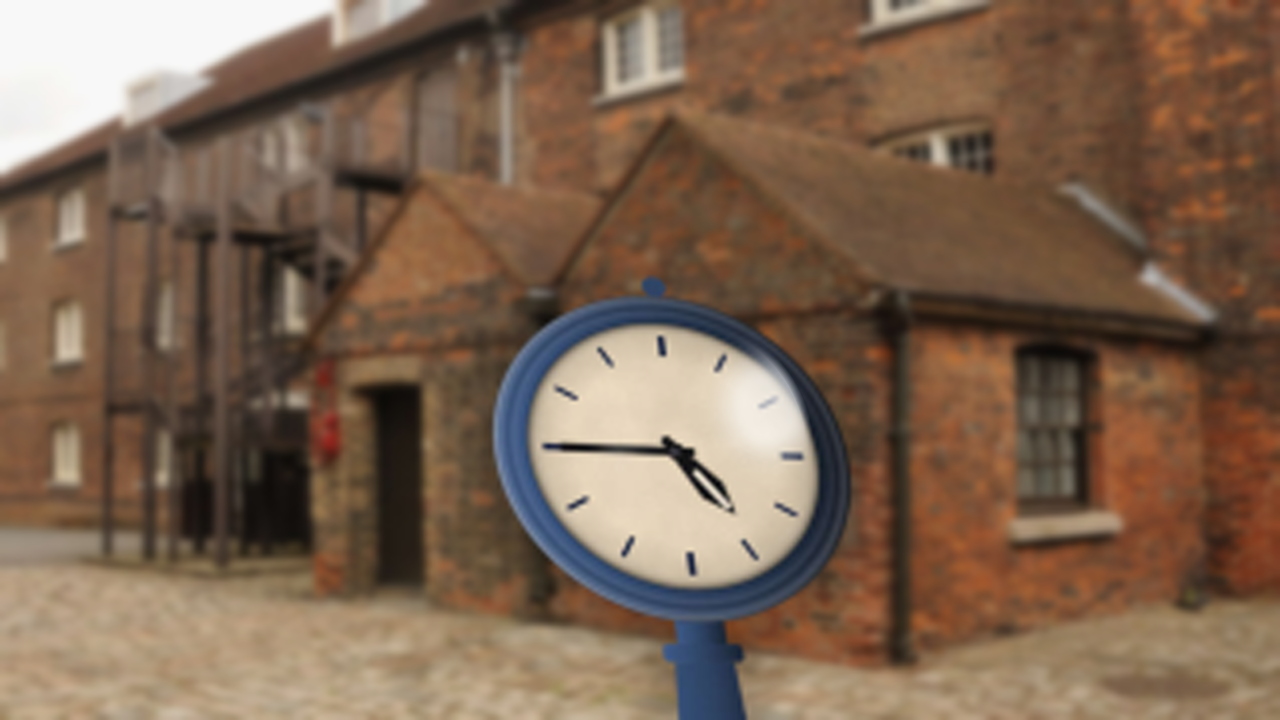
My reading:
**4:45**
